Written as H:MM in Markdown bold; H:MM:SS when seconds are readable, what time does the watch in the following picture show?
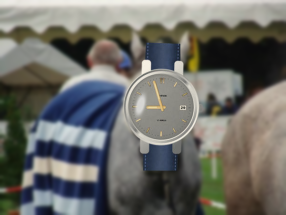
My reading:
**8:57**
